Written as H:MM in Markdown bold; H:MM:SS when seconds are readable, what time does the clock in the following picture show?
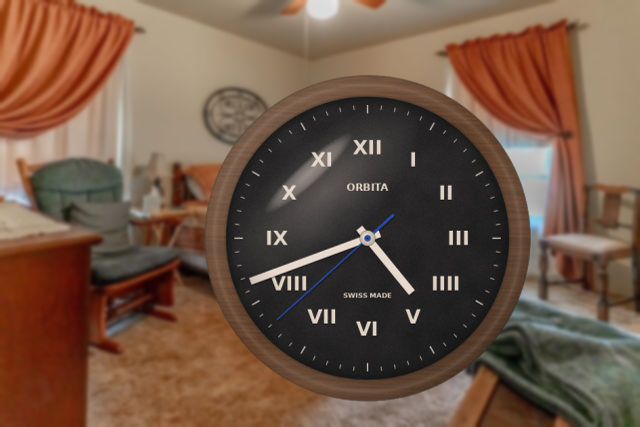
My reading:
**4:41:38**
